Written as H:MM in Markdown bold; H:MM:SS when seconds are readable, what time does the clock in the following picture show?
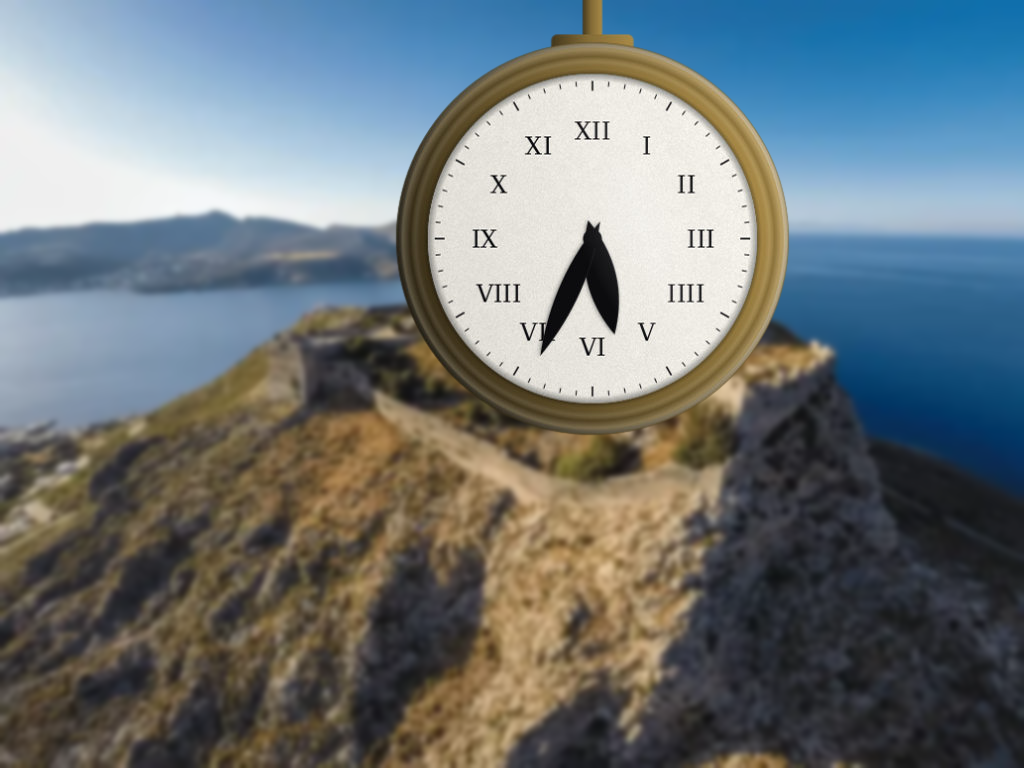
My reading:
**5:34**
